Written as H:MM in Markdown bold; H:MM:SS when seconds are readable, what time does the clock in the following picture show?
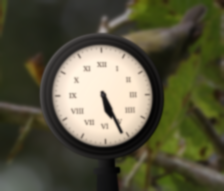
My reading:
**5:26**
